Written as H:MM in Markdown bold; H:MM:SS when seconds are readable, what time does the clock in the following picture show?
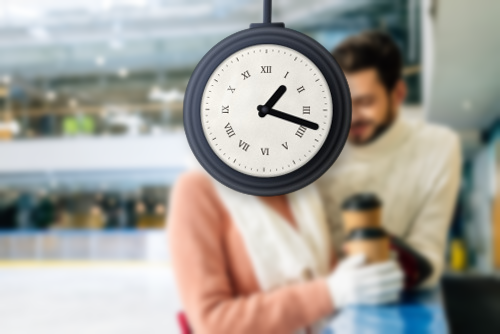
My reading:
**1:18**
